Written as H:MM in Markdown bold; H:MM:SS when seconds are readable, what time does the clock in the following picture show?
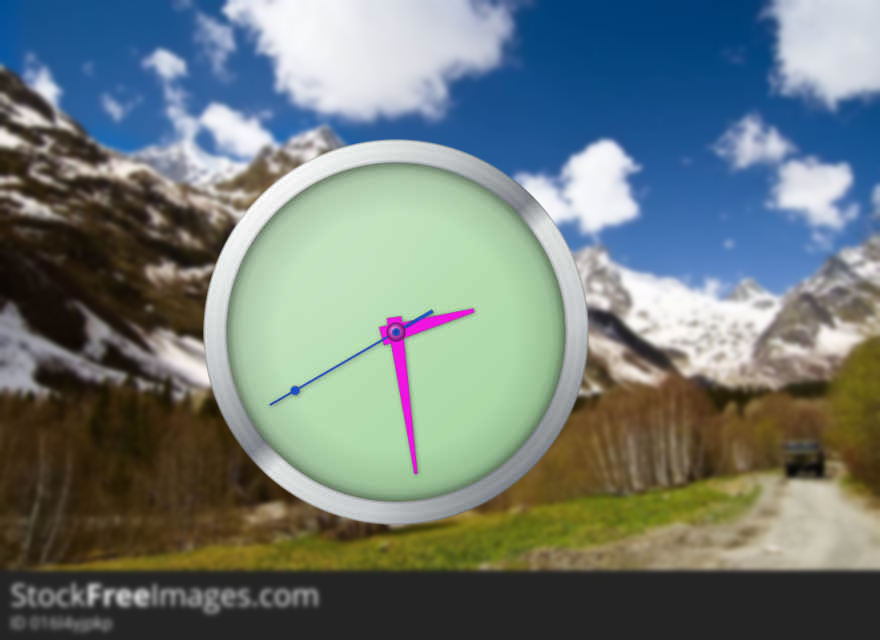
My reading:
**2:28:40**
